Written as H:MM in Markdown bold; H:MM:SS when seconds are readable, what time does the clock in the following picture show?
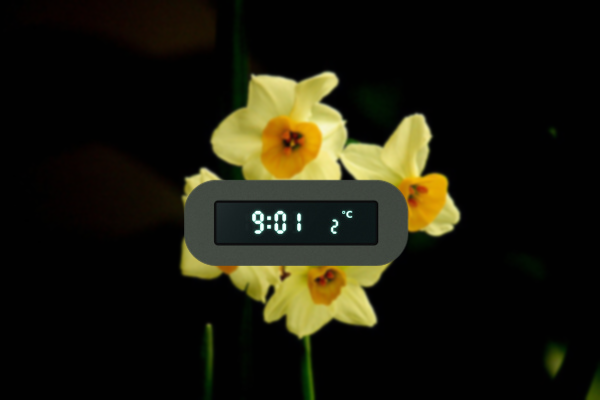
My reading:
**9:01**
